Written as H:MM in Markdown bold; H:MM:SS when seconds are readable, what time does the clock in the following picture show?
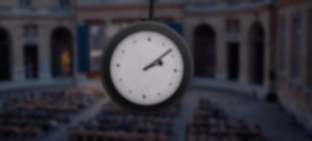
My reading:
**2:08**
